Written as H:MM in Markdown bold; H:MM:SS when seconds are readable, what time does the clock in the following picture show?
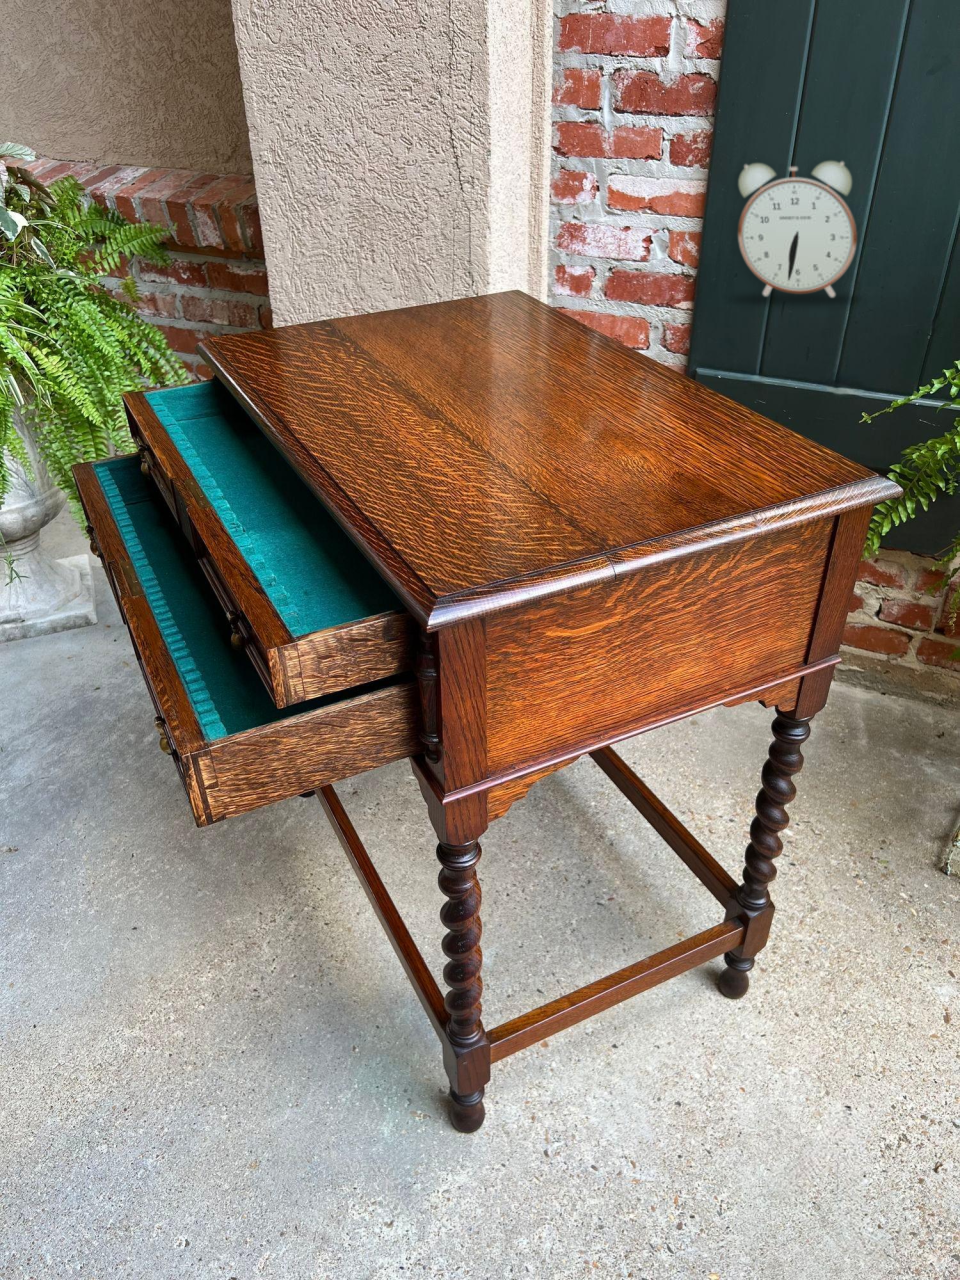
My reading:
**6:32**
